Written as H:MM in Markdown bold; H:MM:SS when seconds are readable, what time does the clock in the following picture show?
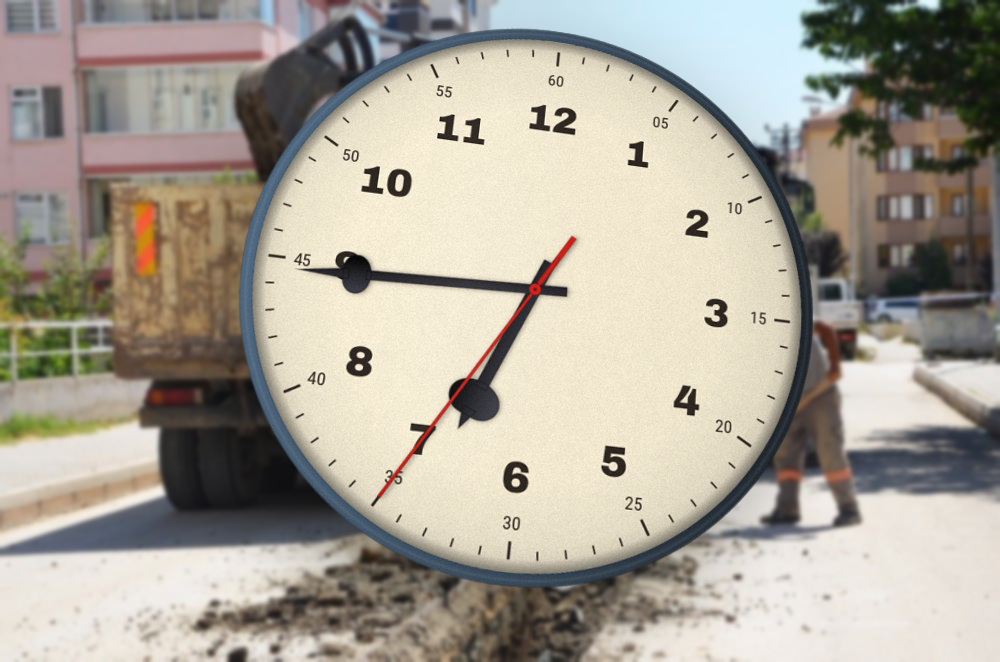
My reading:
**6:44:35**
